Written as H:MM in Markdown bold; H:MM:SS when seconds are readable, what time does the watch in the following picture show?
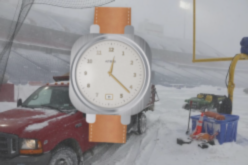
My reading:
**12:22**
